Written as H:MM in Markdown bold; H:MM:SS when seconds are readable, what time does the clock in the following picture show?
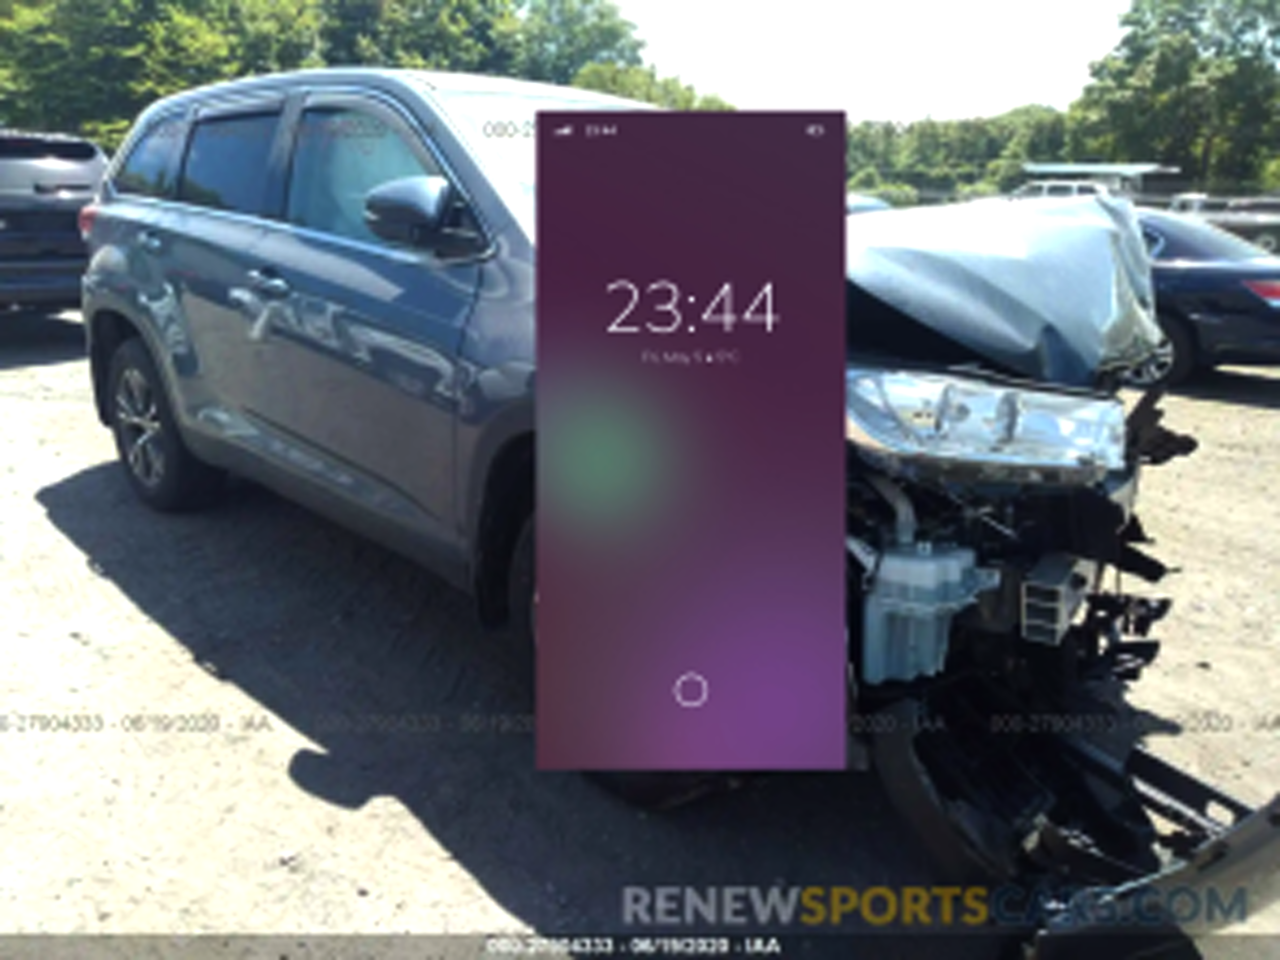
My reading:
**23:44**
